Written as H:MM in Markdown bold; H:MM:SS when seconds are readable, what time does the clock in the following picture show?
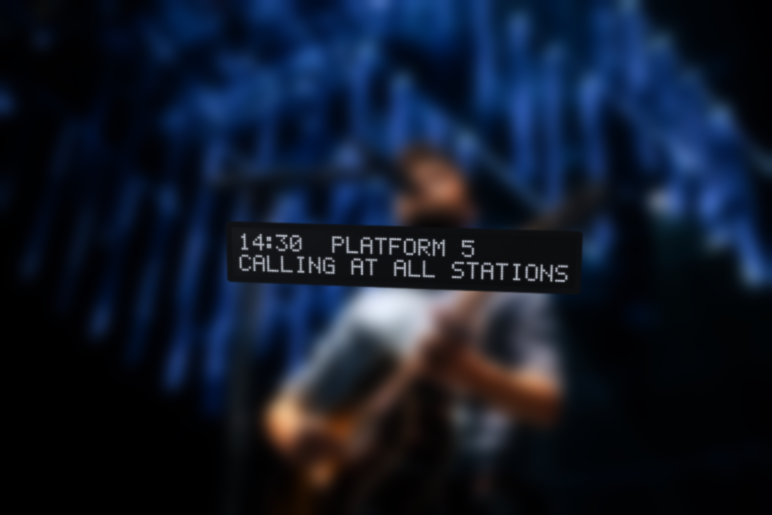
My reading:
**14:30**
